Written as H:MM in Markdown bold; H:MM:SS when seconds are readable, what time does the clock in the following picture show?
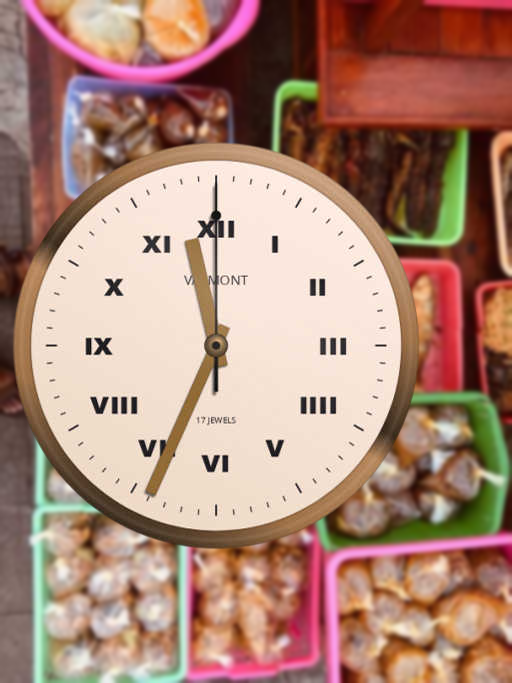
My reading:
**11:34:00**
